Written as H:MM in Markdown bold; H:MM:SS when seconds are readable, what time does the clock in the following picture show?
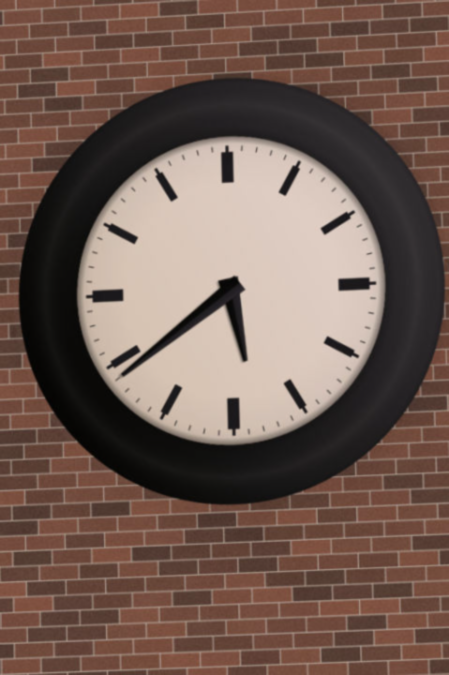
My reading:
**5:39**
